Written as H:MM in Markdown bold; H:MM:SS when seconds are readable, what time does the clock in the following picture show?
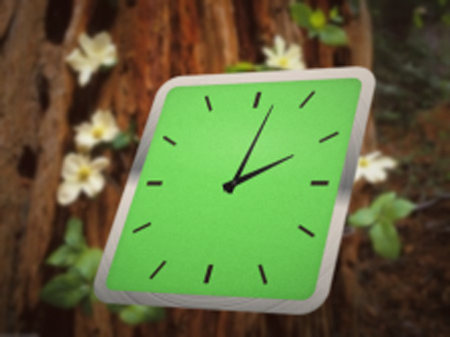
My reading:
**2:02**
